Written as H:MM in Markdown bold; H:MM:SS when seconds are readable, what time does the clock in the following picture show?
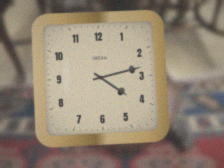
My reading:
**4:13**
